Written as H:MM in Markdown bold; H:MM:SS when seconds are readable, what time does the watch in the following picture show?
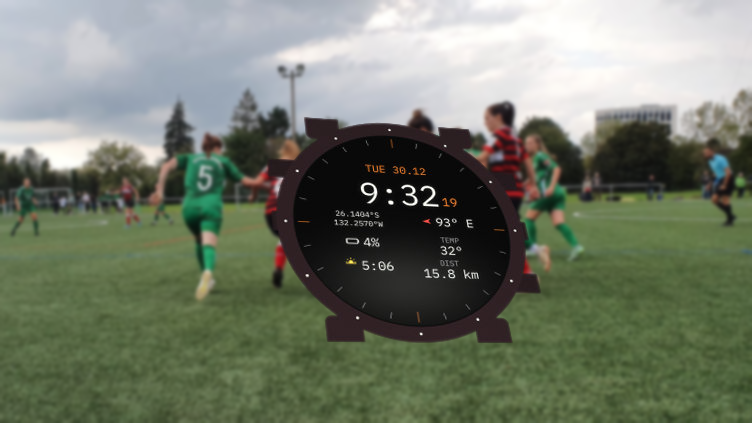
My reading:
**9:32:19**
